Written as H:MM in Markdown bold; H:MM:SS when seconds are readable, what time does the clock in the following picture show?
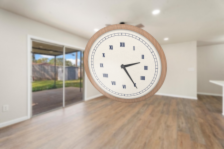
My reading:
**2:25**
